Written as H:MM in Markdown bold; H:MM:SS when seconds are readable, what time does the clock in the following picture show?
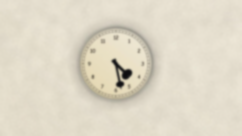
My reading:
**4:28**
